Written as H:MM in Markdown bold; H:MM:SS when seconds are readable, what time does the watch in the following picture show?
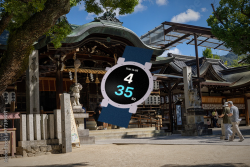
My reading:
**4:35**
